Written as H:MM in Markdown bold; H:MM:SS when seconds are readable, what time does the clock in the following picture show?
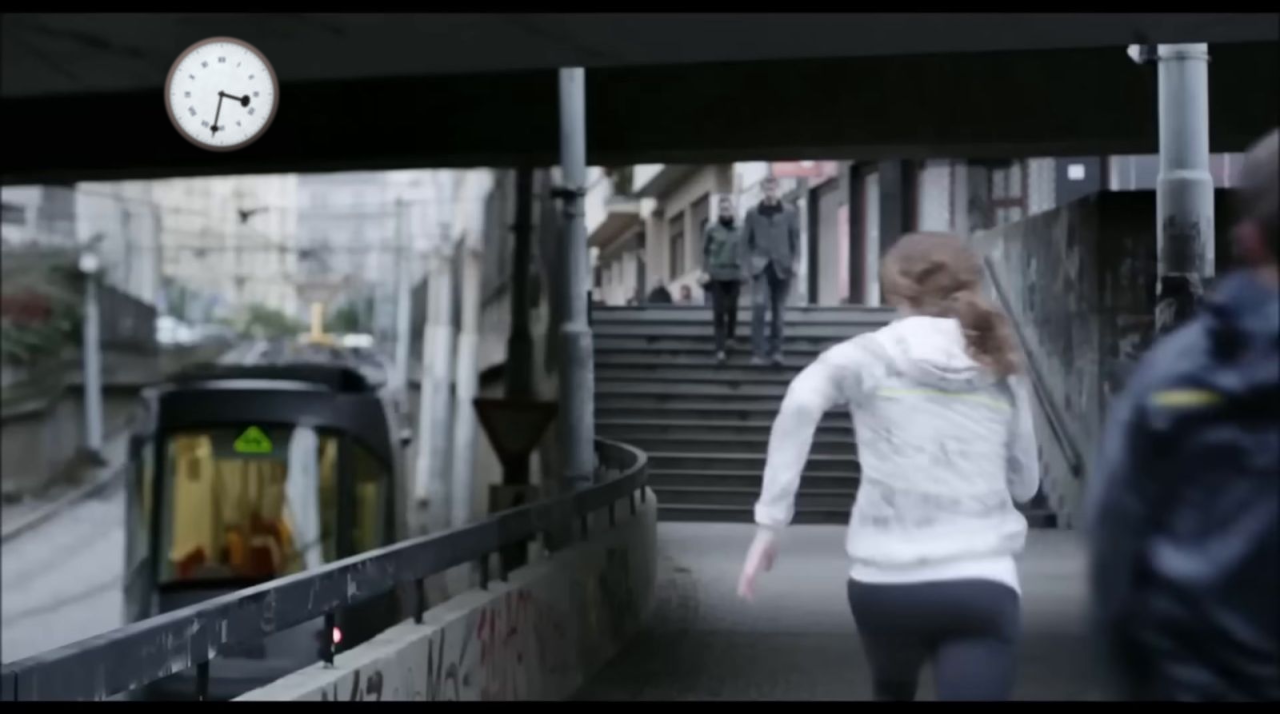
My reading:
**3:32**
